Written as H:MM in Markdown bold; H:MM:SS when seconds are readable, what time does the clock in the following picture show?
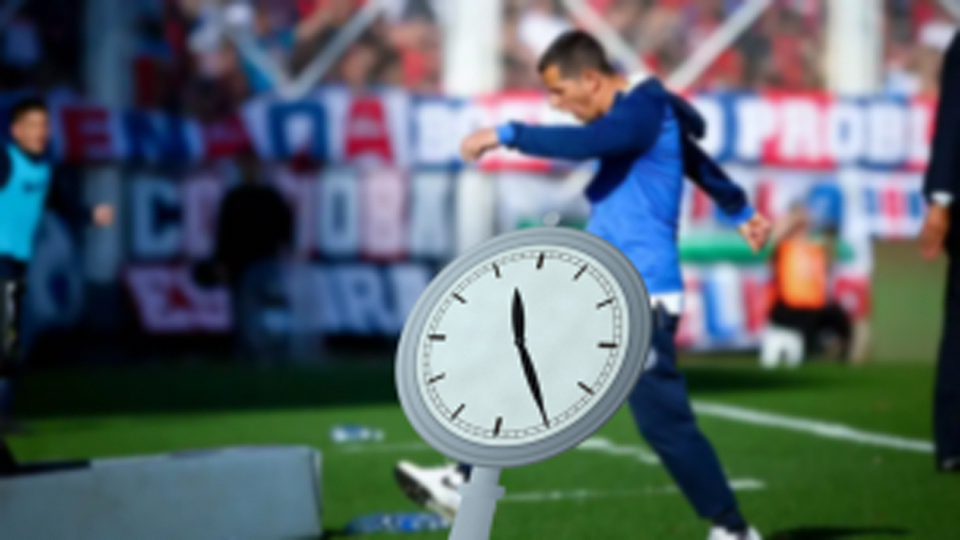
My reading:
**11:25**
